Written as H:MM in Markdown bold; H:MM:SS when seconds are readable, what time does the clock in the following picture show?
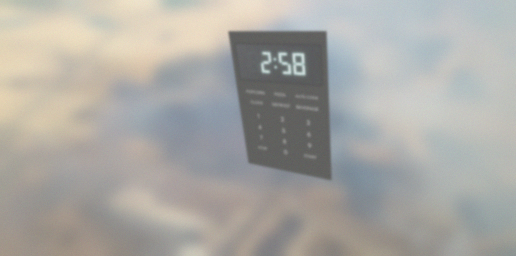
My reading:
**2:58**
